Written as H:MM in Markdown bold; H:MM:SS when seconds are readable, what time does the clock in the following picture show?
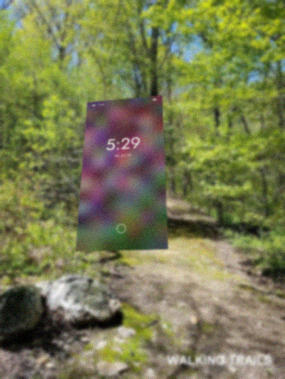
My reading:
**5:29**
